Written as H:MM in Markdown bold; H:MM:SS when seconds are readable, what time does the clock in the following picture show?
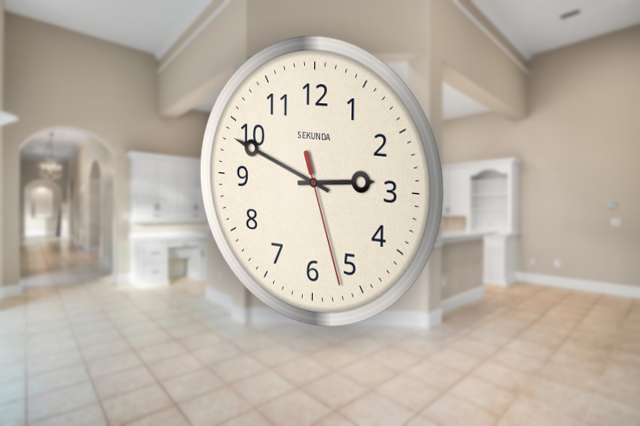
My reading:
**2:48:27**
